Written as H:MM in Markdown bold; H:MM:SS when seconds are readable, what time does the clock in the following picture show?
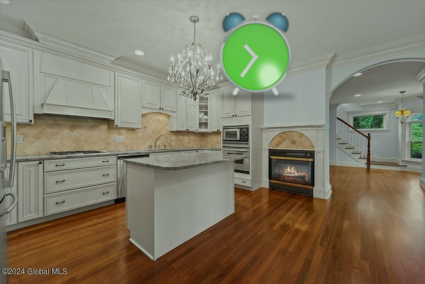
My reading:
**10:36**
